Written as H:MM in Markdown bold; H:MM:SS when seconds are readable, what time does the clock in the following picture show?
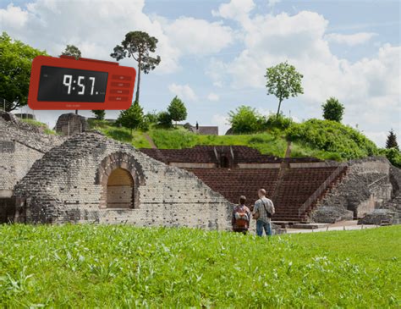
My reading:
**9:57**
